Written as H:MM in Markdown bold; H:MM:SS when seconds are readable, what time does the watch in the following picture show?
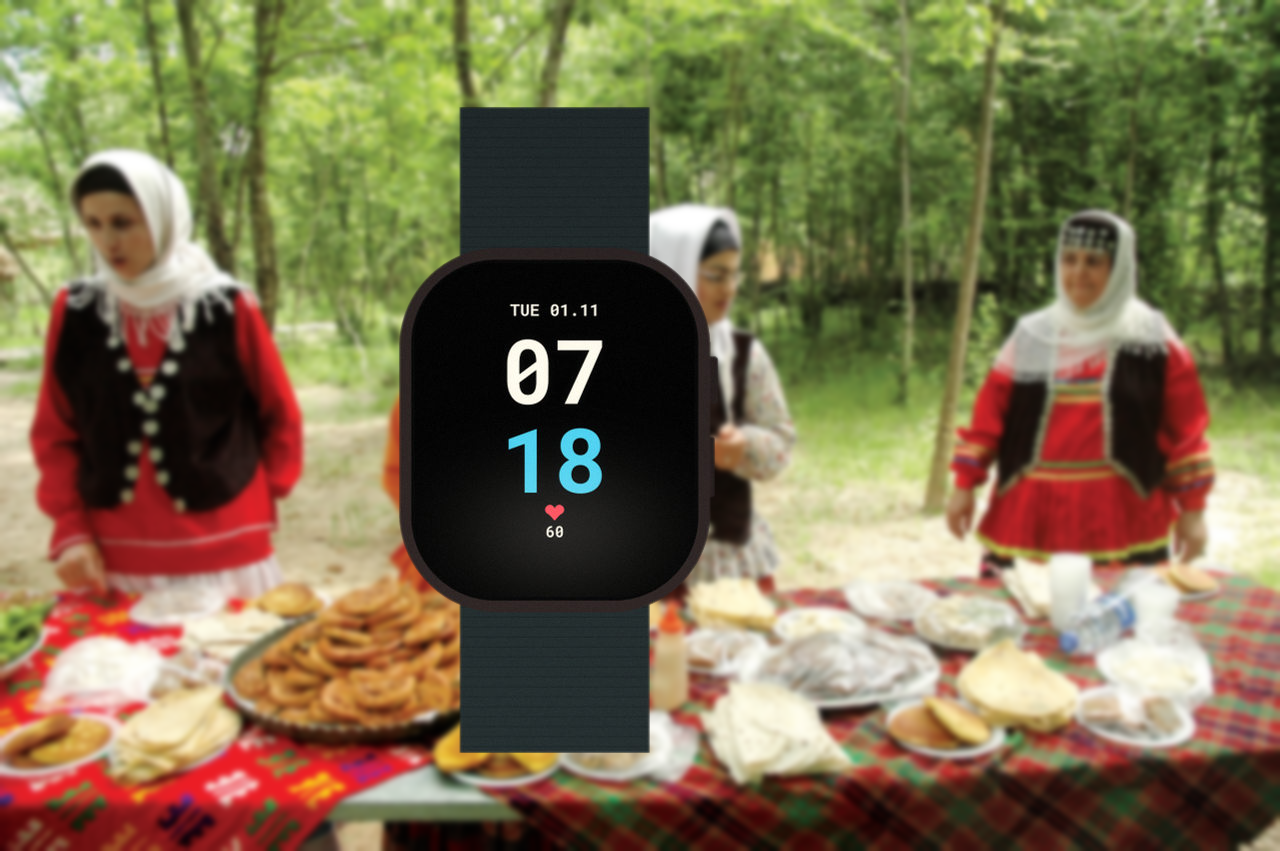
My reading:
**7:18**
